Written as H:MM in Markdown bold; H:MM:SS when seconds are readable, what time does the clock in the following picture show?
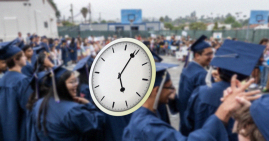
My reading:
**5:04**
